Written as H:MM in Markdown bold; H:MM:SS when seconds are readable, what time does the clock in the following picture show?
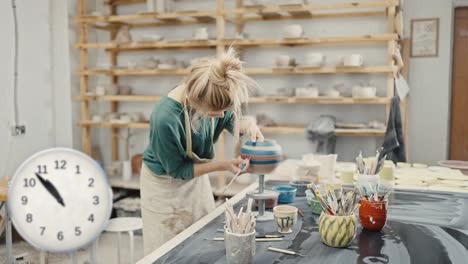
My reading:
**10:53**
